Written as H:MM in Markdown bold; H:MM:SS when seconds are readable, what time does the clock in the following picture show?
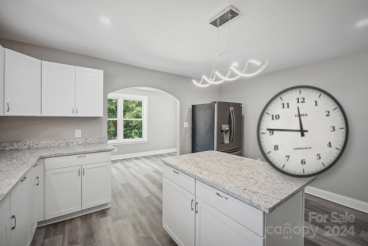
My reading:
**11:46**
